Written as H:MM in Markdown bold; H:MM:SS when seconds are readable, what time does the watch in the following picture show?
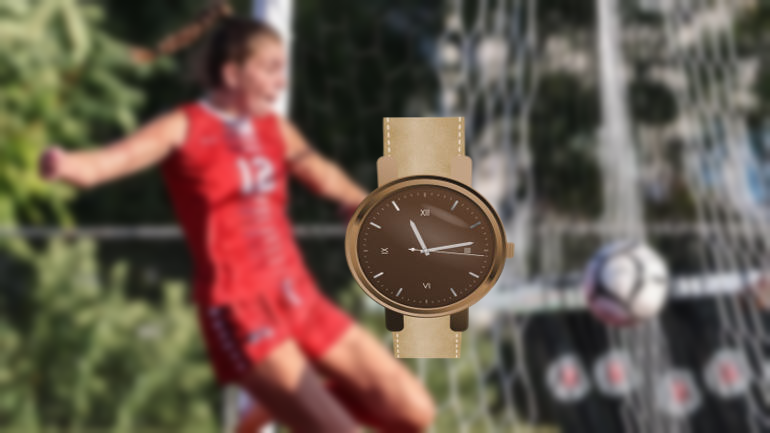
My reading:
**11:13:16**
